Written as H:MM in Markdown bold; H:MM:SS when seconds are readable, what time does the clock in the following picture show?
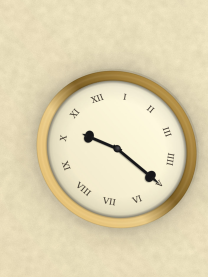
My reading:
**10:25**
